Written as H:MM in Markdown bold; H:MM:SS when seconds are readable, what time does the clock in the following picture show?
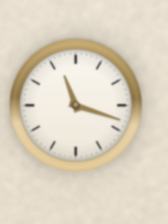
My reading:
**11:18**
